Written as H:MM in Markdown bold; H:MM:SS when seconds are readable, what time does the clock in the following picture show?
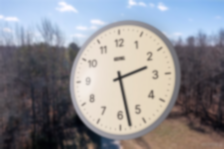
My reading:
**2:28**
